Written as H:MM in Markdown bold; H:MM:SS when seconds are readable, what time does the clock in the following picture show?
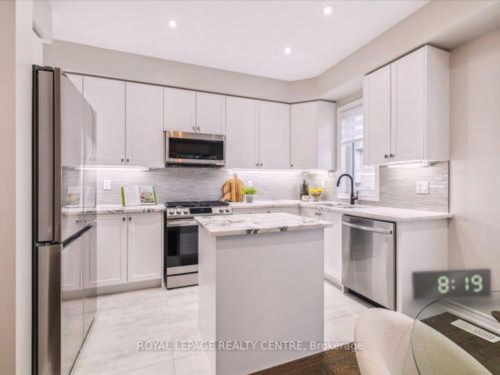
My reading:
**8:19**
